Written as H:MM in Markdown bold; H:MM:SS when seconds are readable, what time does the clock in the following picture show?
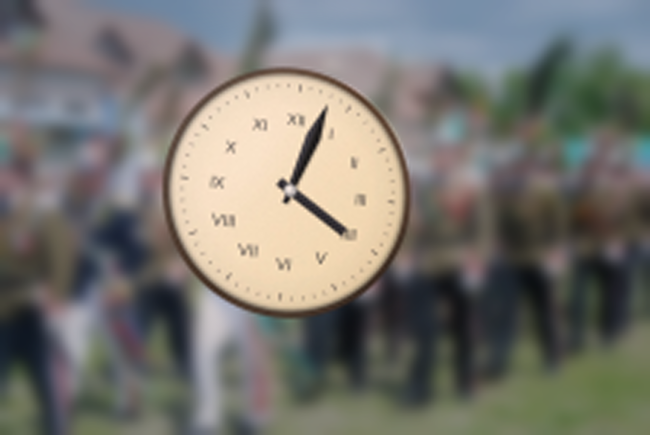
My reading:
**4:03**
